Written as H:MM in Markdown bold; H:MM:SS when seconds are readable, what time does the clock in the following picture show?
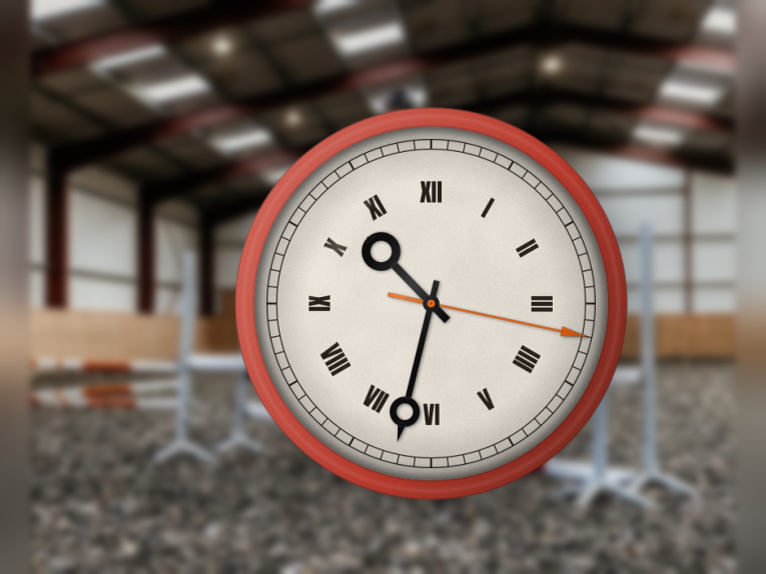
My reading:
**10:32:17**
